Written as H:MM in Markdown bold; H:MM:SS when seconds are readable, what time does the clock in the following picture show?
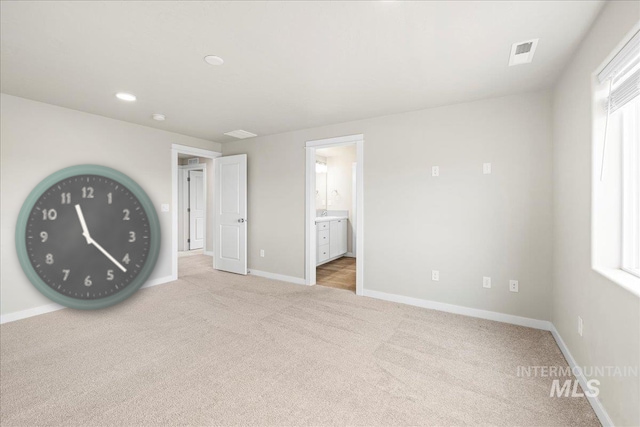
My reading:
**11:22**
